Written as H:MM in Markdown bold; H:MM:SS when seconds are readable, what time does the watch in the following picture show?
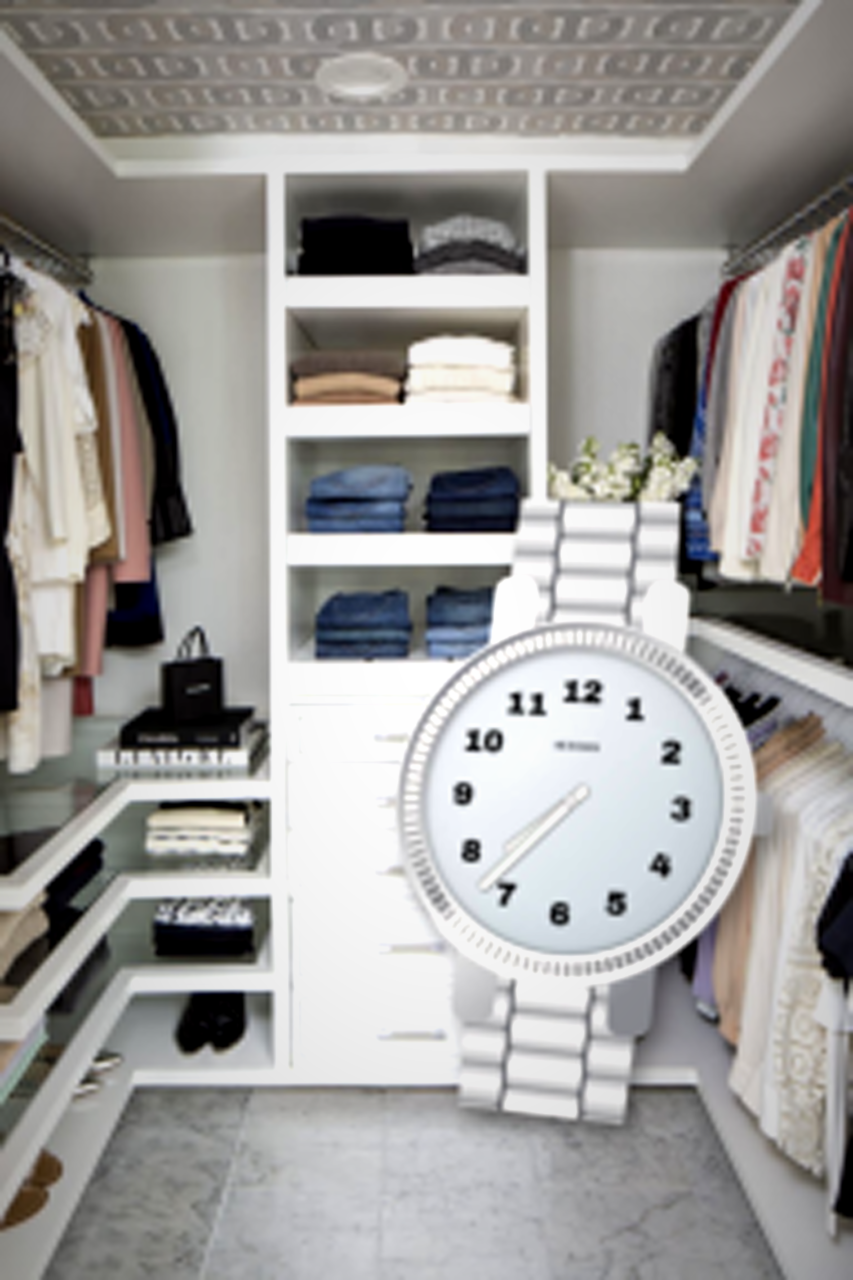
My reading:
**7:37**
